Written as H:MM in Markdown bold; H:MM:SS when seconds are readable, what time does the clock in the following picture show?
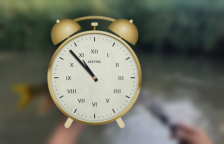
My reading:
**10:53**
